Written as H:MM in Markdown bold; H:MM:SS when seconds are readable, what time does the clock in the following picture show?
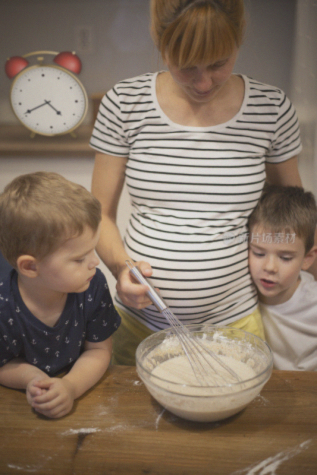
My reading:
**4:41**
